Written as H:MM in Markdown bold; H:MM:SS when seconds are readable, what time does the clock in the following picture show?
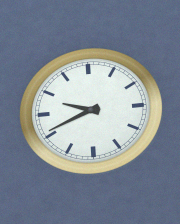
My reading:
**9:41**
